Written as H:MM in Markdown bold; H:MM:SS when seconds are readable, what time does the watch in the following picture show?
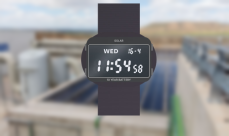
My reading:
**11:54:58**
